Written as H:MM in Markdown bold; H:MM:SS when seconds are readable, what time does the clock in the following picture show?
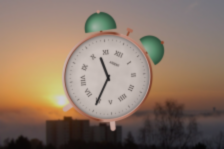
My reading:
**10:30**
